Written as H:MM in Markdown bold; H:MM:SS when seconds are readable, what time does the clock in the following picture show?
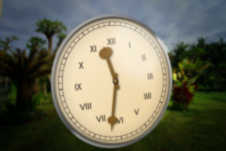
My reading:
**11:32**
